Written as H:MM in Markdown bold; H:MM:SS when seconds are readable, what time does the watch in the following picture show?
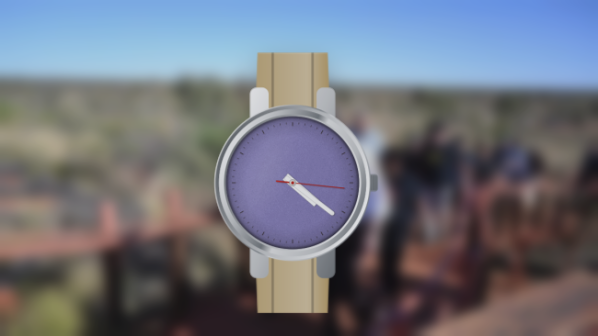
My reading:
**4:21:16**
